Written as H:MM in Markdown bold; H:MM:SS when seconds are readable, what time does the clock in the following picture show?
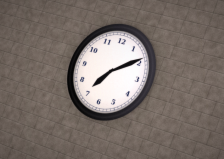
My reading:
**7:09**
